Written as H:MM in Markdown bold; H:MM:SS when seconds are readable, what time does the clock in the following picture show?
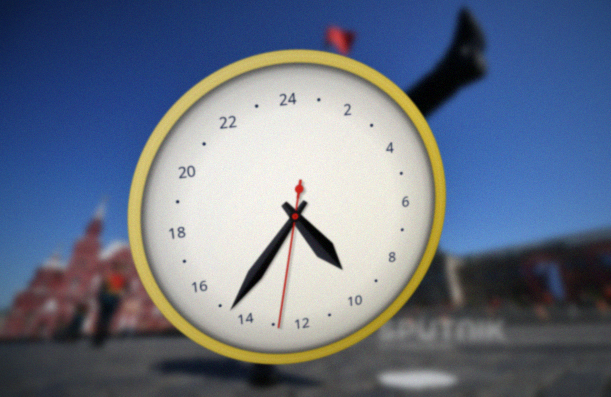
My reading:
**9:36:32**
